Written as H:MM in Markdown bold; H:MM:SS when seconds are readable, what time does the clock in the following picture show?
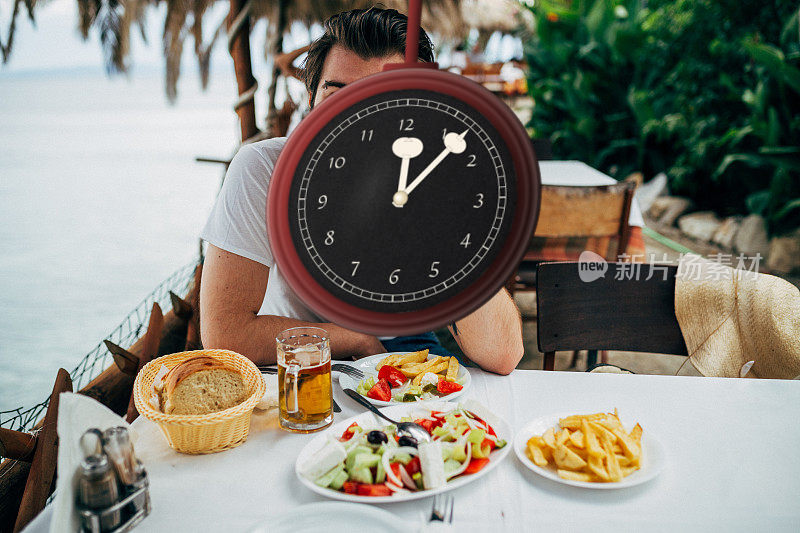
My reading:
**12:07**
